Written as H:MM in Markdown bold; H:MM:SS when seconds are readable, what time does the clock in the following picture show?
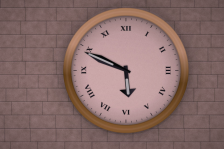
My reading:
**5:49**
